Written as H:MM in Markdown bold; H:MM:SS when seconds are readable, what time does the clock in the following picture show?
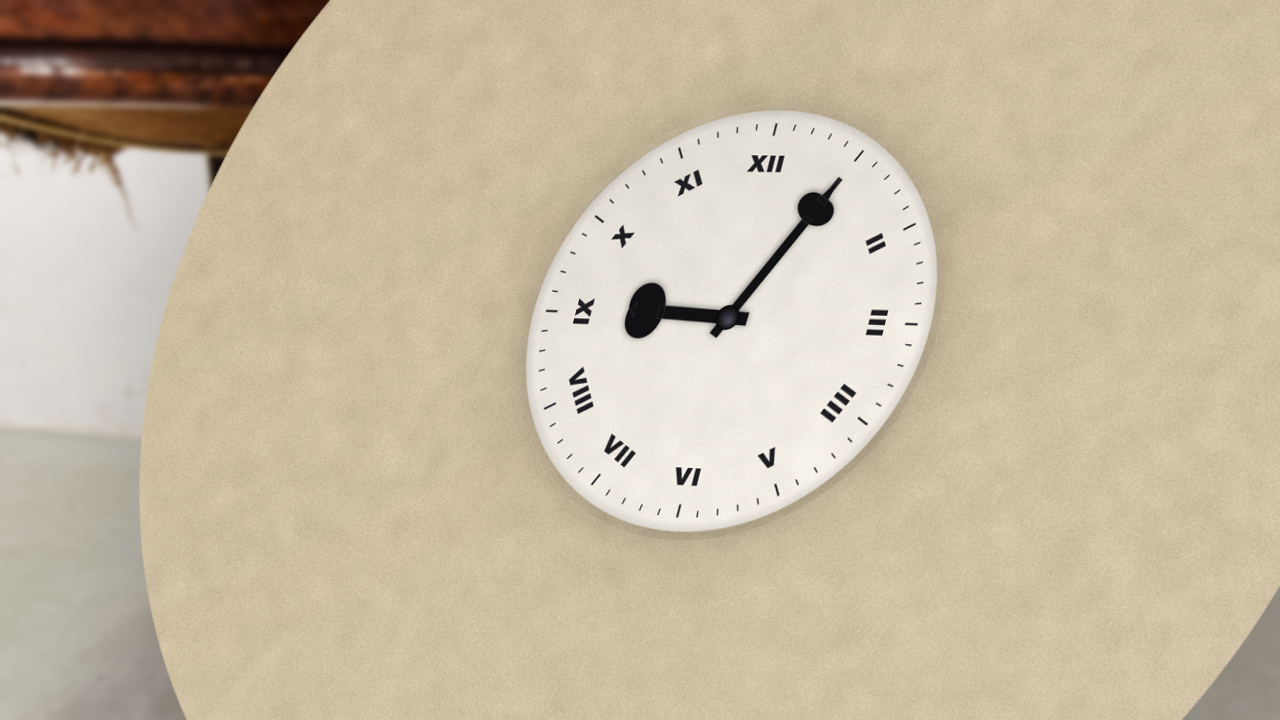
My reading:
**9:05**
